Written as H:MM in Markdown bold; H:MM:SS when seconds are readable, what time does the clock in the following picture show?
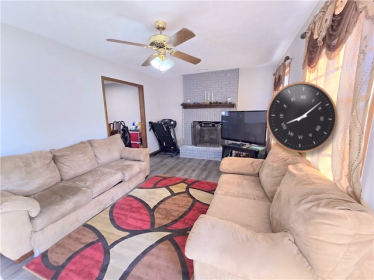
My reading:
**8:08**
